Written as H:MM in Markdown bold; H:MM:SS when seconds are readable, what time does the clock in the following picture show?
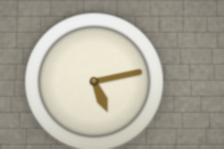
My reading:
**5:13**
